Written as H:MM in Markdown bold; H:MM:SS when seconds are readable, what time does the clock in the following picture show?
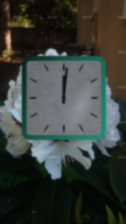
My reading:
**12:01**
